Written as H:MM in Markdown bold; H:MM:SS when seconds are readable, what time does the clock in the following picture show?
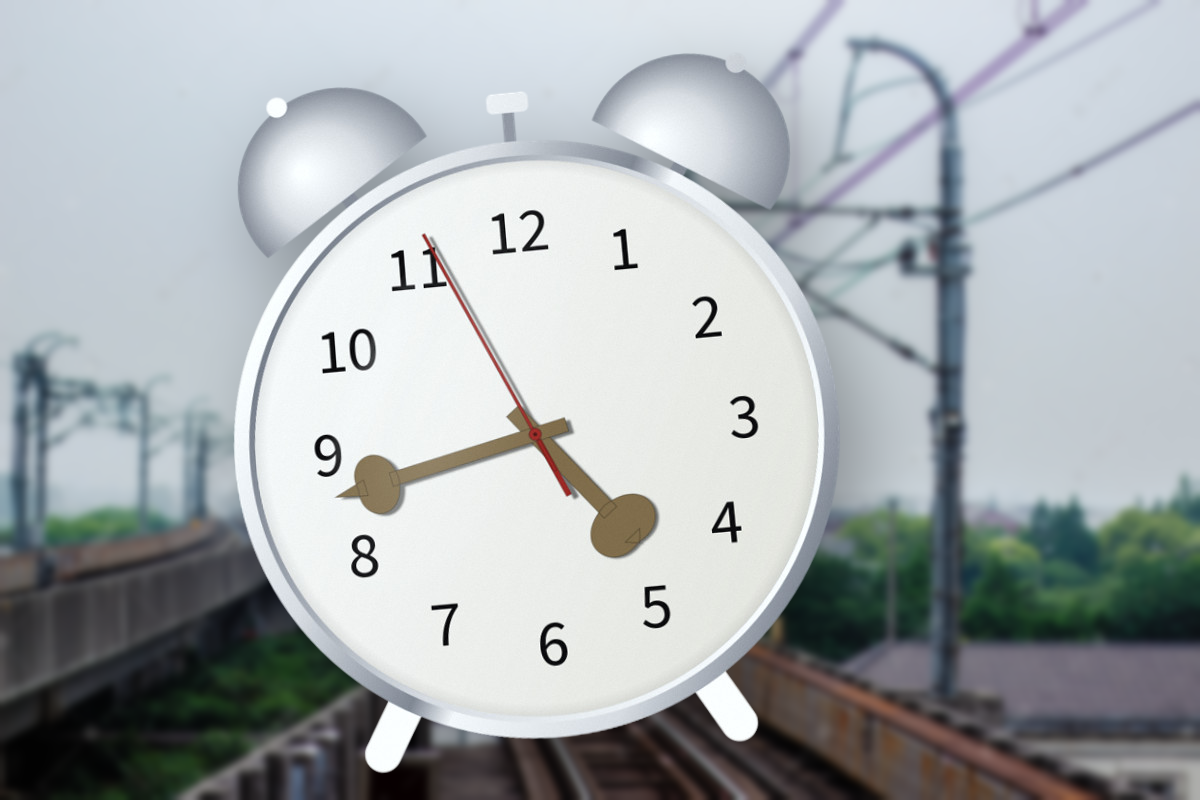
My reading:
**4:42:56**
